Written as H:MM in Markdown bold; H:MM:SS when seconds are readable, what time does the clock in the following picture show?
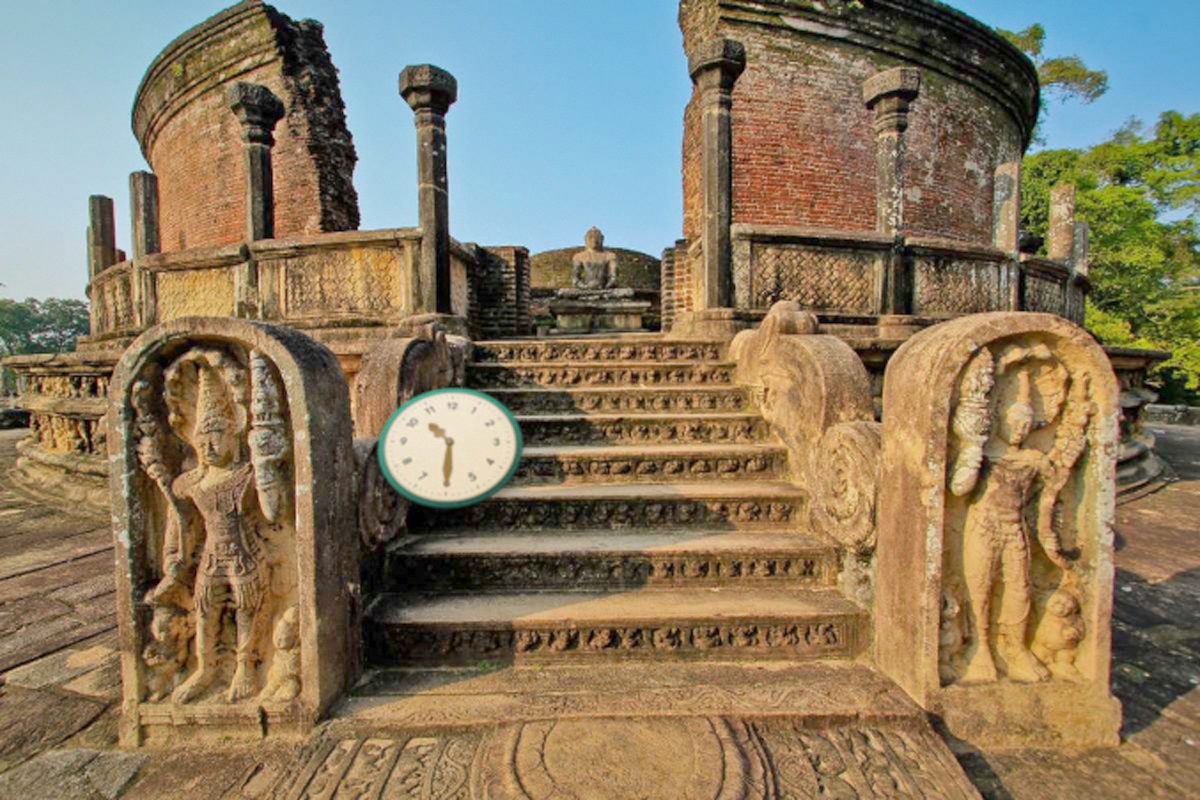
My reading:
**10:30**
